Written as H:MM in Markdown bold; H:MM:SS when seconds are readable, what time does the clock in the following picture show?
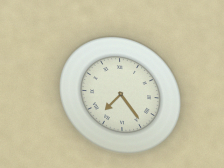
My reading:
**7:24**
